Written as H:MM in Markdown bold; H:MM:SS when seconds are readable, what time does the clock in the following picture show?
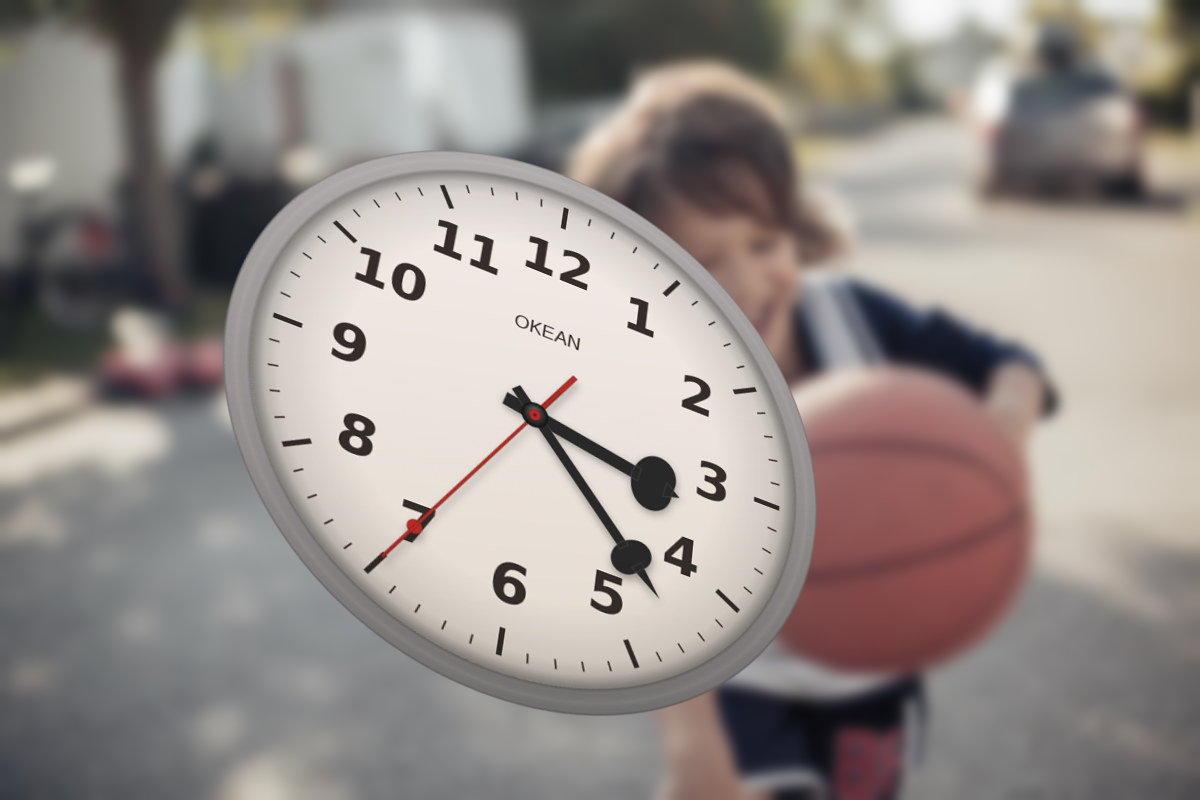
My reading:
**3:22:35**
